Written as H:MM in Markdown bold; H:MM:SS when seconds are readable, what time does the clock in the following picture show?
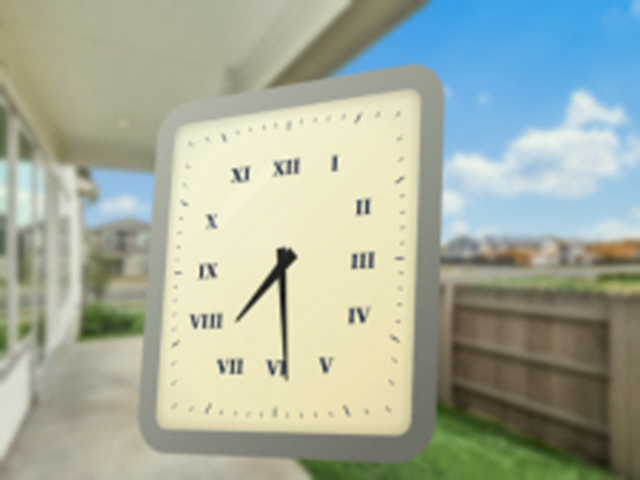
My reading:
**7:29**
